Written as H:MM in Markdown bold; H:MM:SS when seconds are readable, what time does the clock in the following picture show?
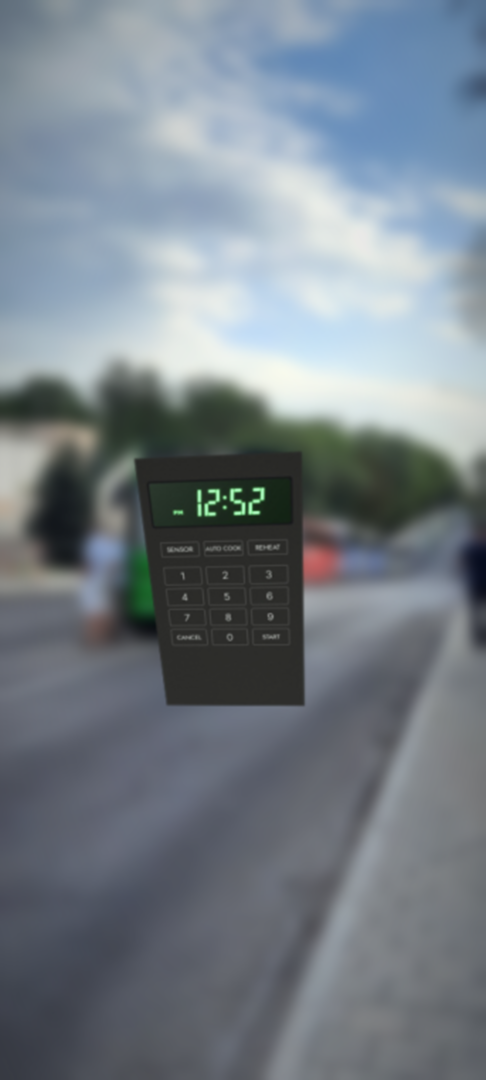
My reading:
**12:52**
